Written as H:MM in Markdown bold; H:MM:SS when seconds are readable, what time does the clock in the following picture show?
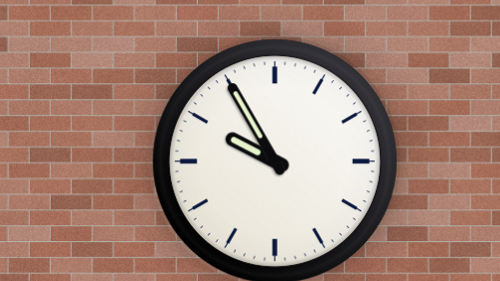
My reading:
**9:55**
